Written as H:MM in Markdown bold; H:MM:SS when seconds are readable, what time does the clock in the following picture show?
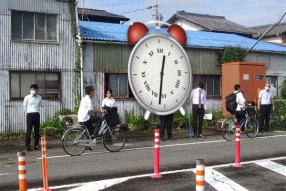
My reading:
**12:32**
